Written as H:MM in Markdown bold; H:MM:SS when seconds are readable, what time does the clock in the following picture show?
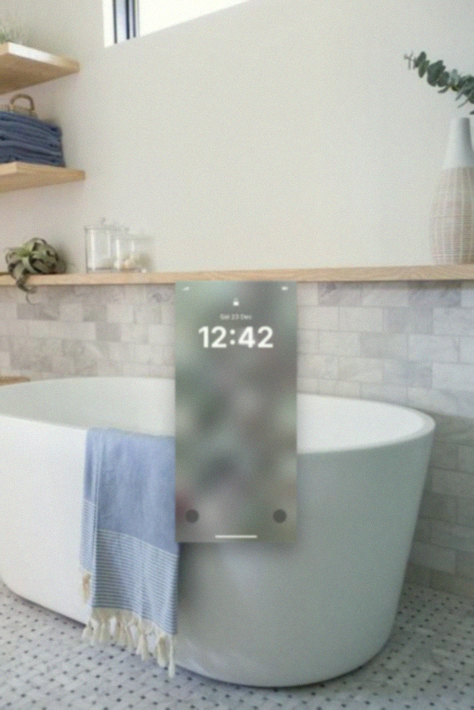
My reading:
**12:42**
